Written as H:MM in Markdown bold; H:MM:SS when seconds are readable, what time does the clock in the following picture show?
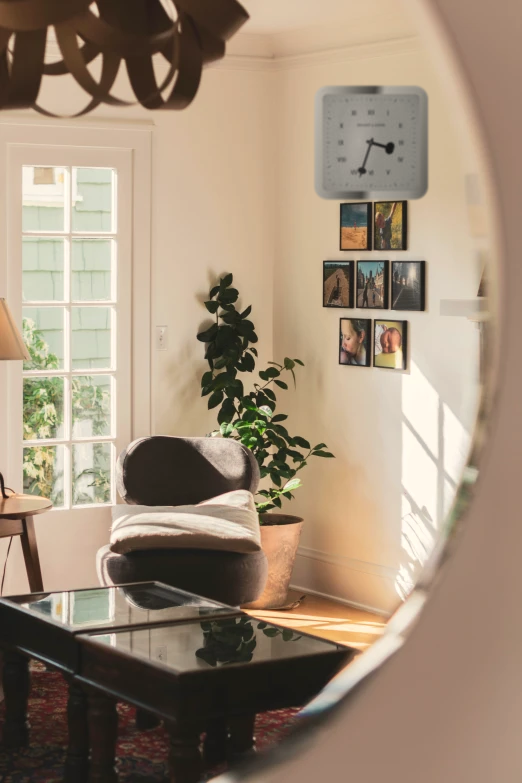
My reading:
**3:33**
